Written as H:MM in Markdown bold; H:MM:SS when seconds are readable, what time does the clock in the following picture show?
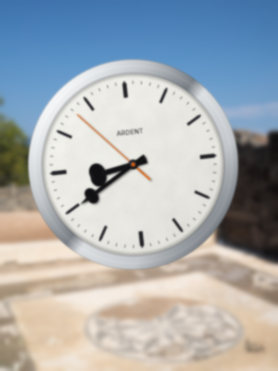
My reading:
**8:39:53**
